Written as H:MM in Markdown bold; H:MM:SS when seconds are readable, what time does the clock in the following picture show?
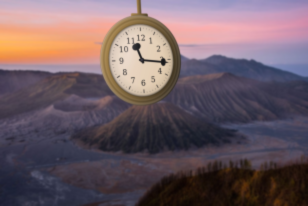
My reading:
**11:16**
